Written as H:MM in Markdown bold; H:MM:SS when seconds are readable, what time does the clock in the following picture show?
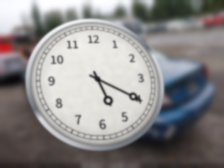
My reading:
**5:20**
